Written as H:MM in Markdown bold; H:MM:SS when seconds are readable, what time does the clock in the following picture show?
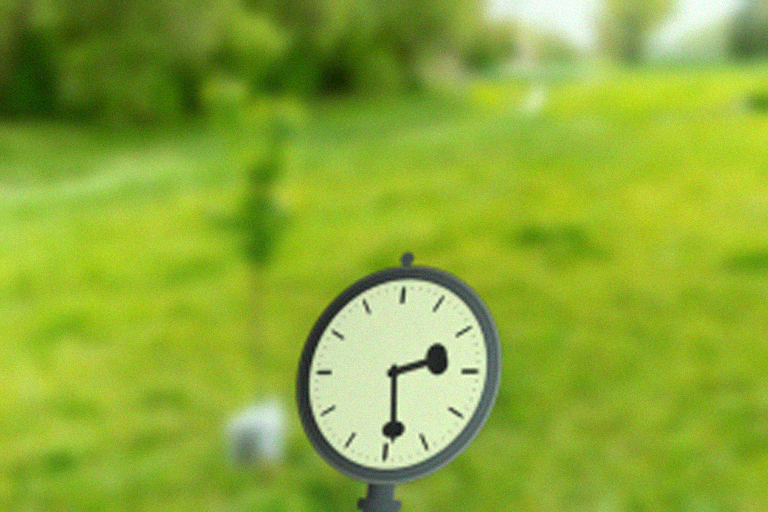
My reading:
**2:29**
